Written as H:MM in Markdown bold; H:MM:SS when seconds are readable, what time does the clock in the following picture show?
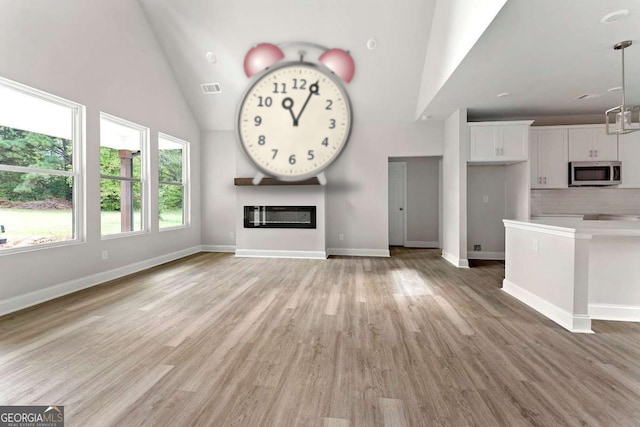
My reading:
**11:04**
